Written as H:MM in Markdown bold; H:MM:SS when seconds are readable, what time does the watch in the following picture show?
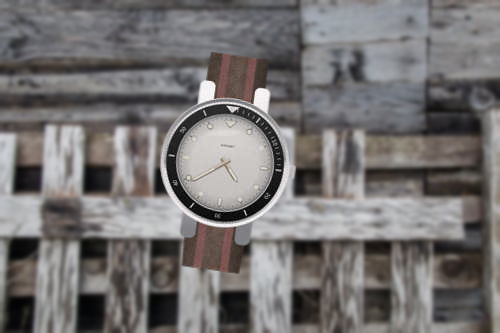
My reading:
**4:39**
